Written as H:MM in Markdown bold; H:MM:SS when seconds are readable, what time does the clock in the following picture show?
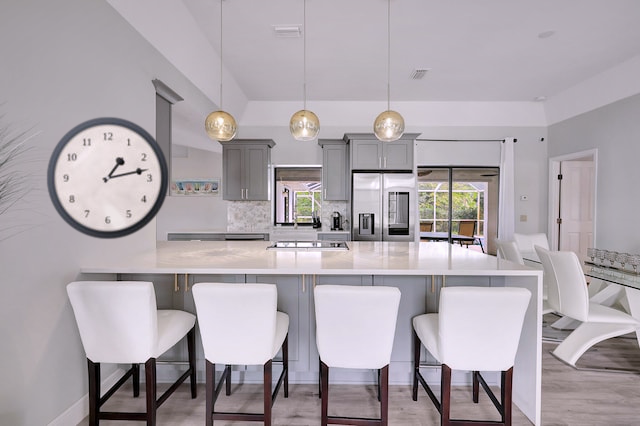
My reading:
**1:13**
